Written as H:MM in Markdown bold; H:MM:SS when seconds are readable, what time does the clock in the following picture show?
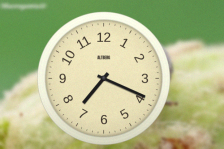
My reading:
**7:19**
